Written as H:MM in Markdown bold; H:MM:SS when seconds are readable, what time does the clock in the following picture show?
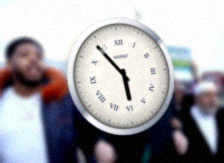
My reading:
**5:54**
